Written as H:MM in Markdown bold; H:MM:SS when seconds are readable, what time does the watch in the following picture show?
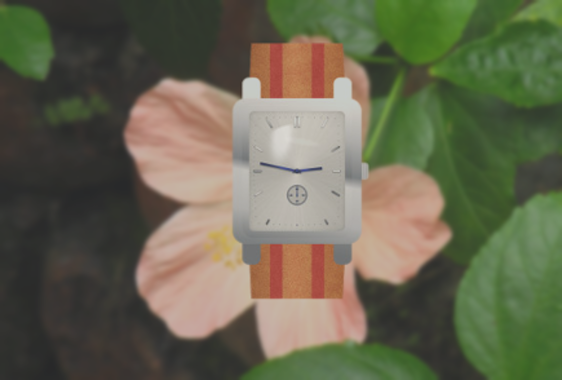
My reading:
**2:47**
